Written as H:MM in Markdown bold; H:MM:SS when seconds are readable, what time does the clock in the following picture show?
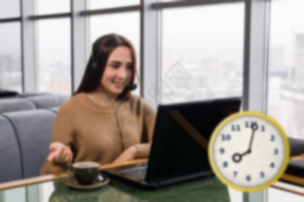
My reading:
**8:02**
